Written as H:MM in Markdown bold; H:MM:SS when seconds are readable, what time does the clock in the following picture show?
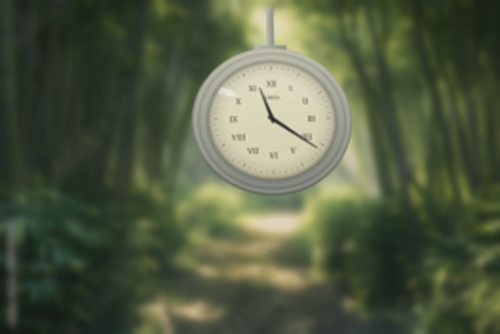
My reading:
**11:21**
